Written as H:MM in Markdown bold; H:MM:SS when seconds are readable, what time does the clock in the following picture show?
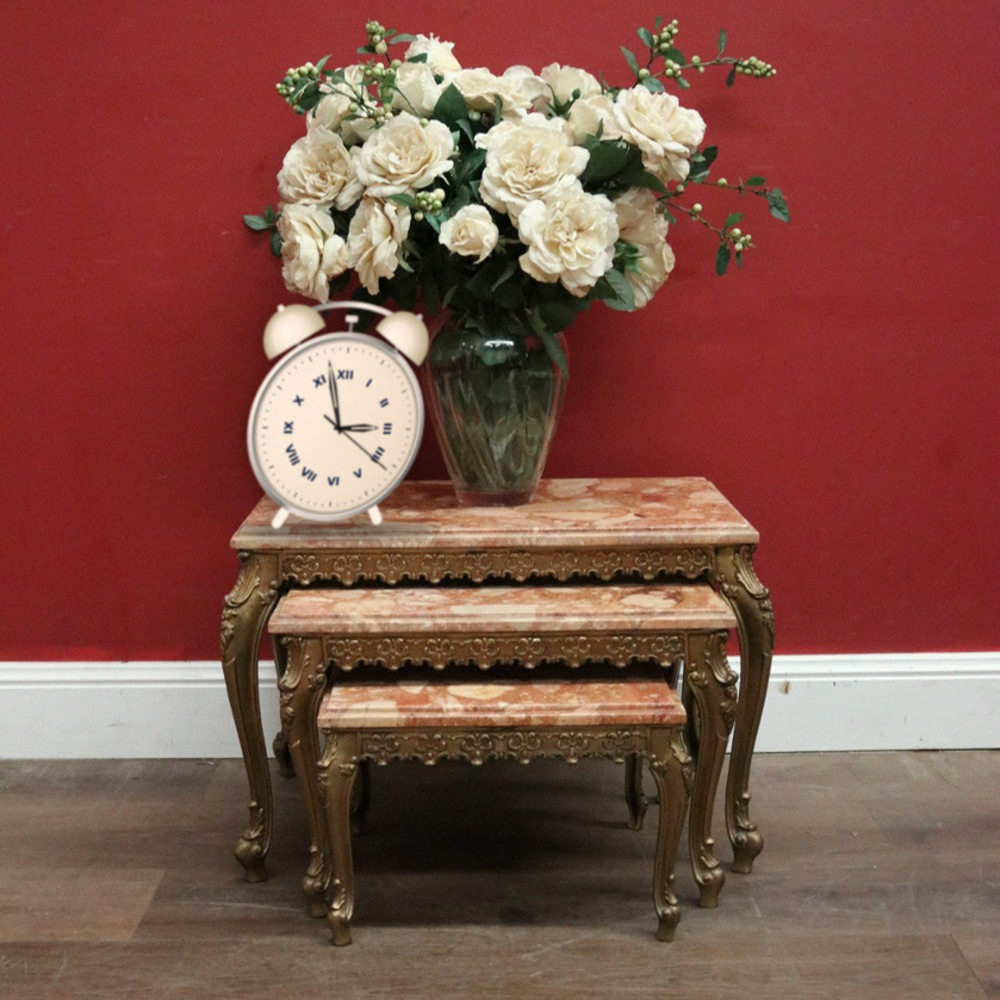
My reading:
**2:57:21**
